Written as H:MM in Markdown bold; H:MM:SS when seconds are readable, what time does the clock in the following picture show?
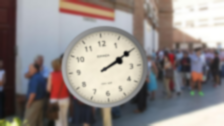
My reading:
**2:10**
